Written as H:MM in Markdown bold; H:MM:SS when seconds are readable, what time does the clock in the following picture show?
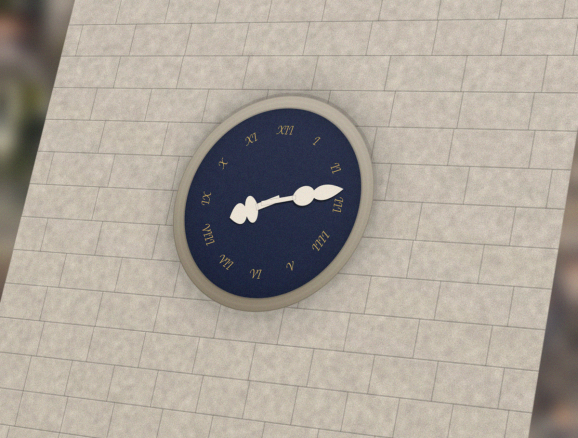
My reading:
**8:13**
